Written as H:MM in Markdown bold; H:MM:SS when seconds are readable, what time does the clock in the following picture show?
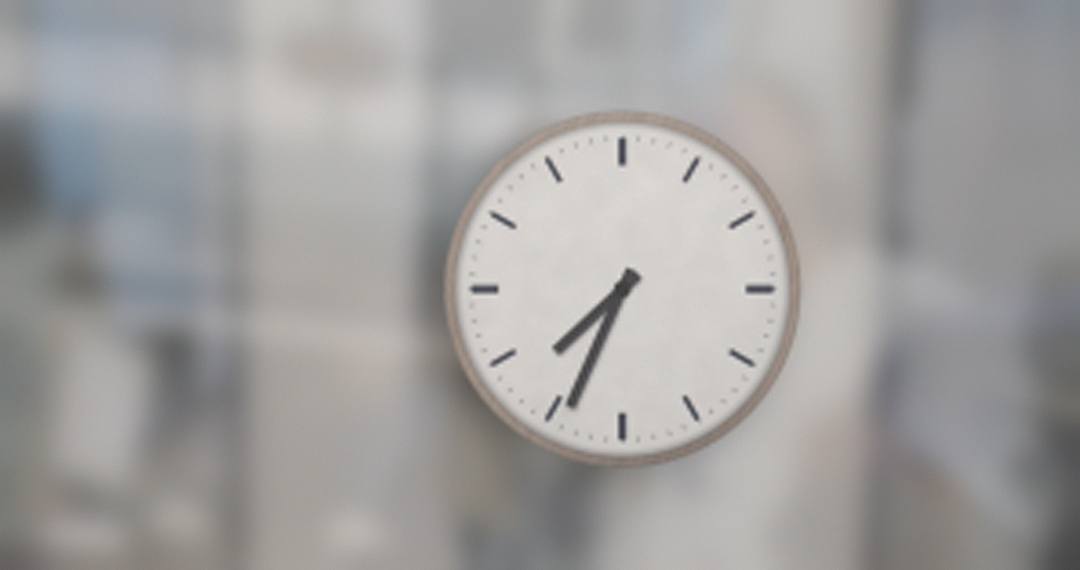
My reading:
**7:34**
